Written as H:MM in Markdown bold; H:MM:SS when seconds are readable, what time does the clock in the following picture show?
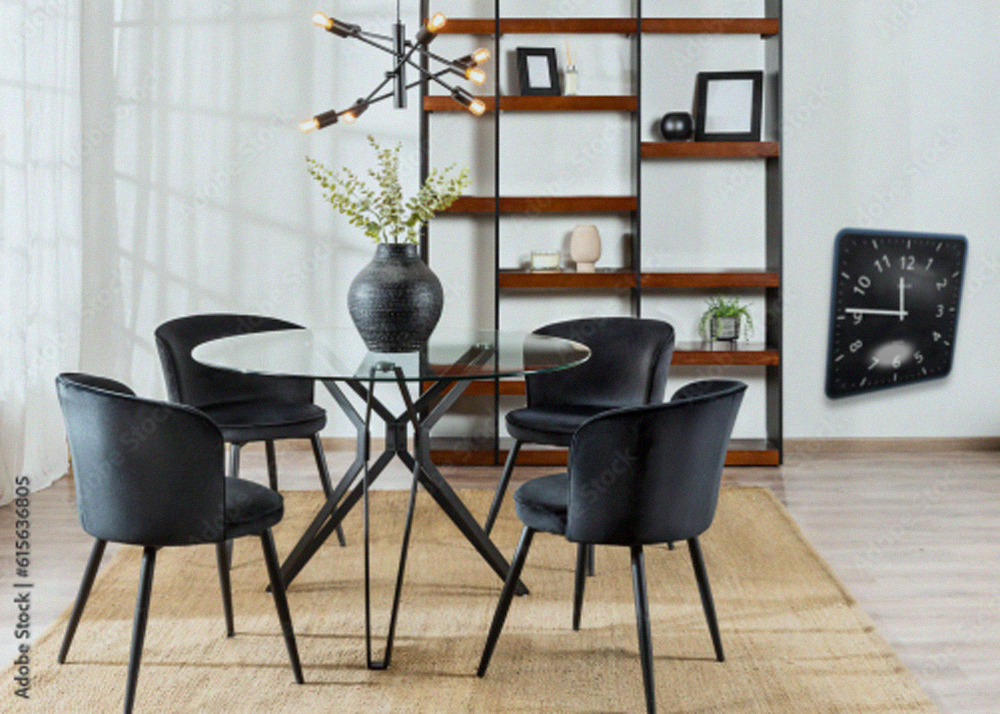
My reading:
**11:46**
